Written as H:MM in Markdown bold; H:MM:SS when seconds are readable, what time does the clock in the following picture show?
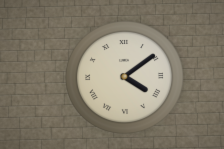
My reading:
**4:09**
